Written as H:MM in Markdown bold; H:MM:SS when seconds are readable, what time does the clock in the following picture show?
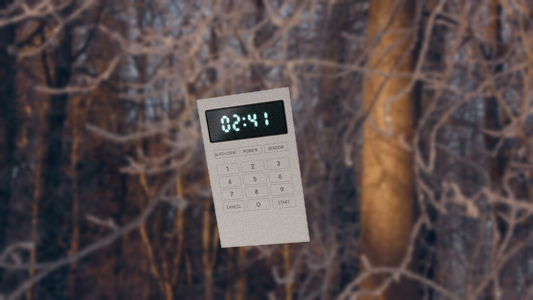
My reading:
**2:41**
